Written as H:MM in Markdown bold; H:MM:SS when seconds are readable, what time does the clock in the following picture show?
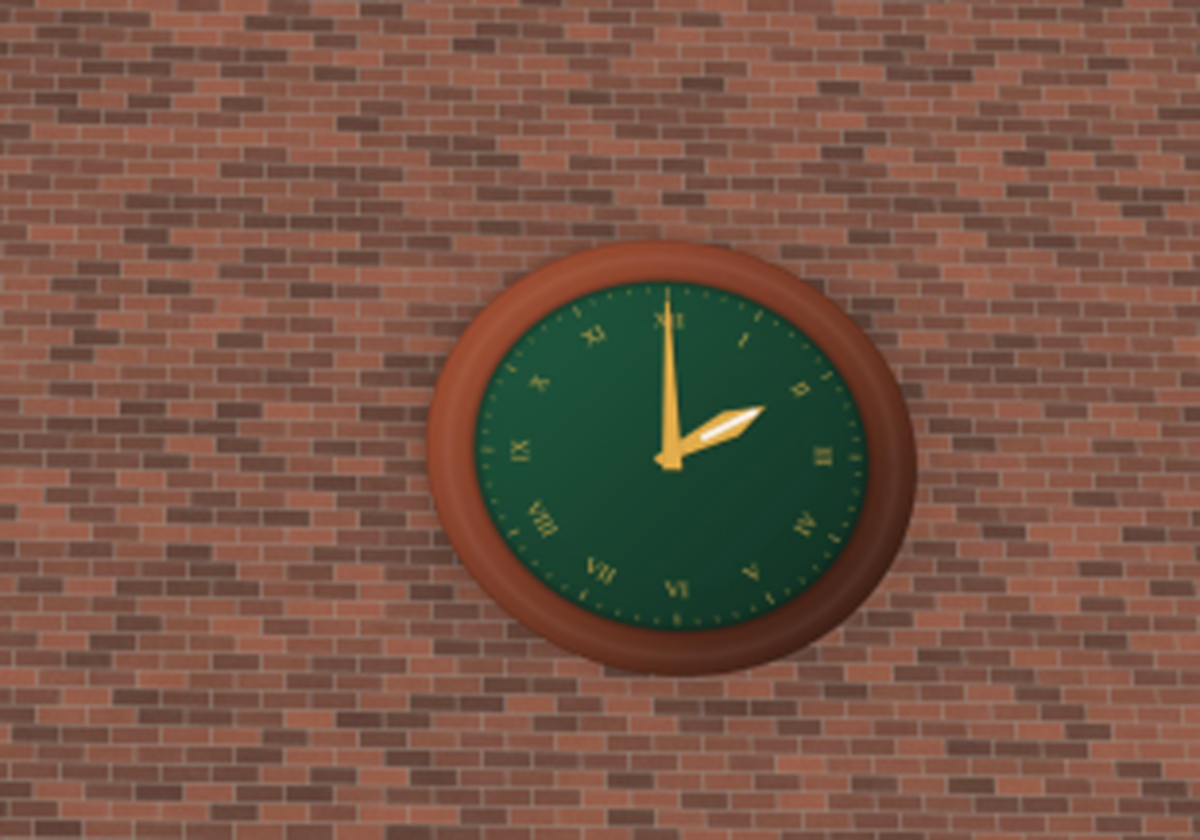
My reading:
**2:00**
